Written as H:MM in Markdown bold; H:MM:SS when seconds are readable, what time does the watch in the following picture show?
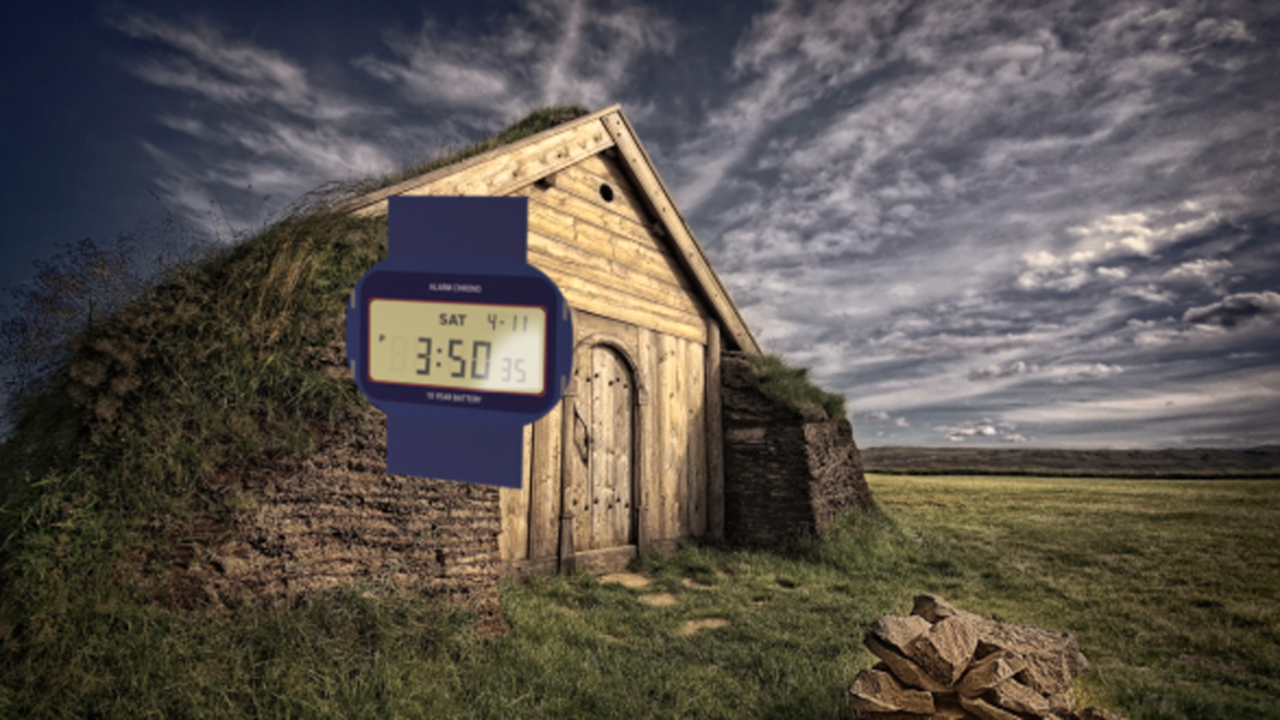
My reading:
**3:50:35**
